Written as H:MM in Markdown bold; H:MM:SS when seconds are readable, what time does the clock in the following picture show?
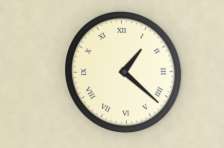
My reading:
**1:22**
